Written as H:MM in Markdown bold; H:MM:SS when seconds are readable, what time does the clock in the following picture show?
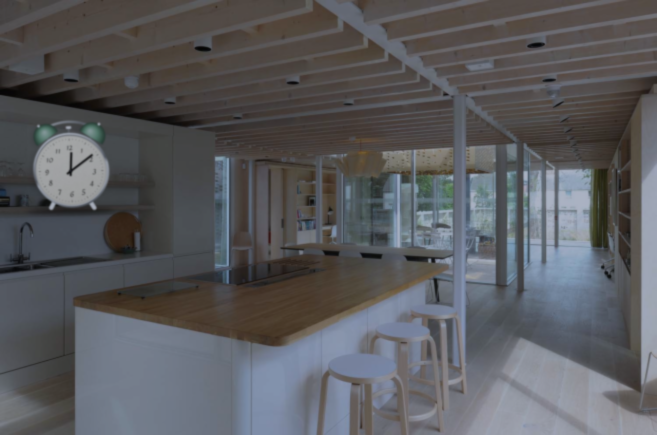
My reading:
**12:09**
